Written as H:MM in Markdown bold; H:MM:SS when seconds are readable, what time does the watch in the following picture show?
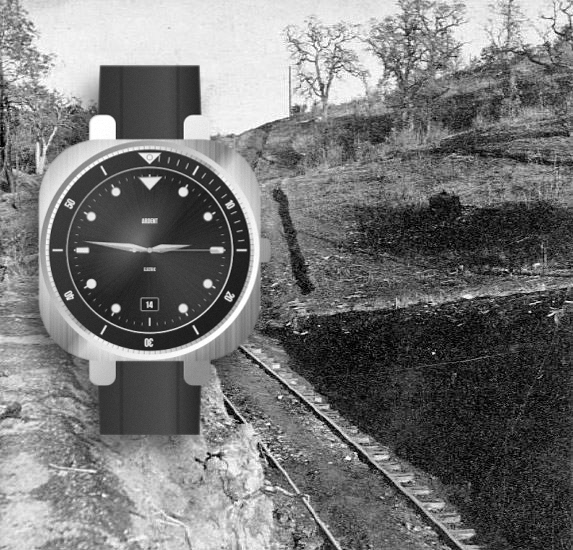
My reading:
**2:46:15**
